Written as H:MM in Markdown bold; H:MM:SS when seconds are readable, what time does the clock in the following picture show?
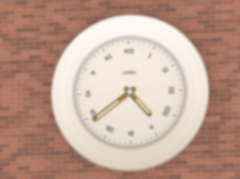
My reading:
**4:39**
